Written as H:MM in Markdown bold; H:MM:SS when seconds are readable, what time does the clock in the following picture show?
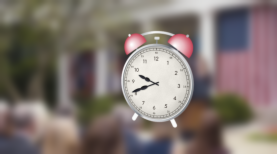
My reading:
**9:41**
